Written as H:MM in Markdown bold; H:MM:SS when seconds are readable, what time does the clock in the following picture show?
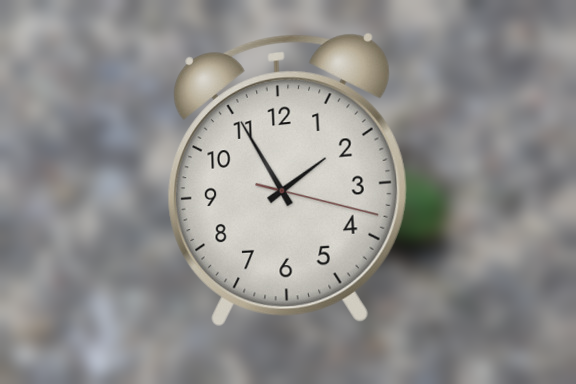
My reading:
**1:55:18**
